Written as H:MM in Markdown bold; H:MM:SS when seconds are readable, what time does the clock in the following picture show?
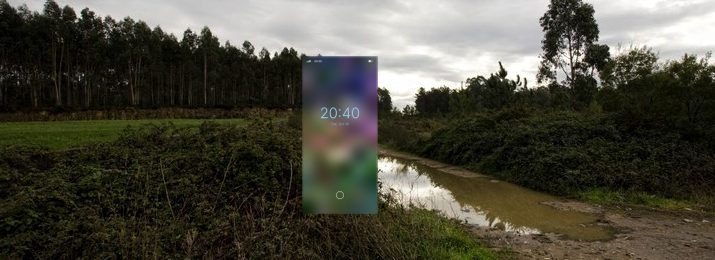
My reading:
**20:40**
